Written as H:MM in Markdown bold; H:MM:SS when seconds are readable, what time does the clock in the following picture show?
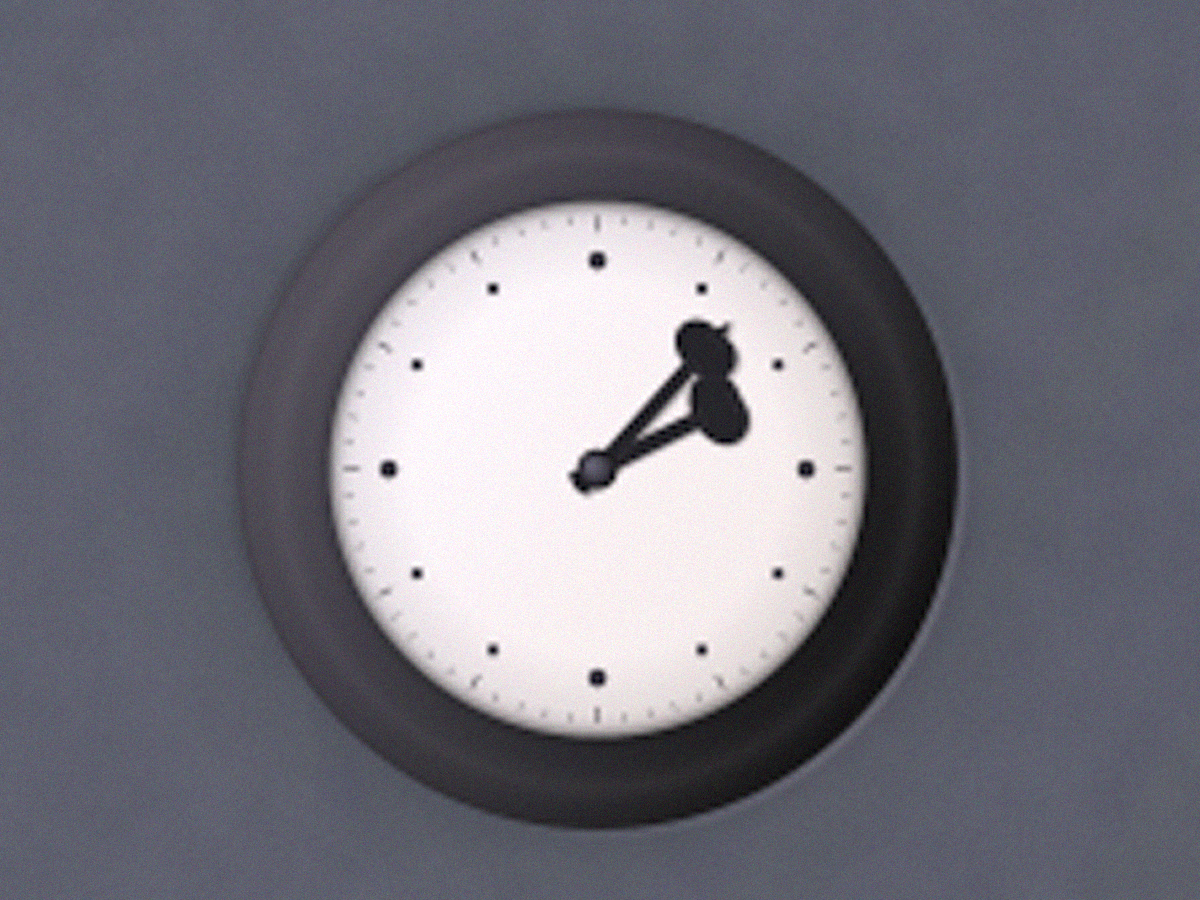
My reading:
**2:07**
